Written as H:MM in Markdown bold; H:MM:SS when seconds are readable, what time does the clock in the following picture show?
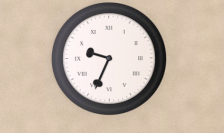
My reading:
**9:34**
